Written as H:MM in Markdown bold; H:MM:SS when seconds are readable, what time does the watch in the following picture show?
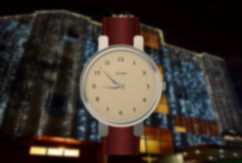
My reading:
**8:52**
